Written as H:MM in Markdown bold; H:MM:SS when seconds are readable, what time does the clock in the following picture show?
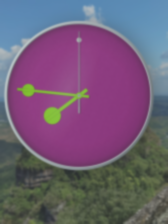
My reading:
**7:46:00**
